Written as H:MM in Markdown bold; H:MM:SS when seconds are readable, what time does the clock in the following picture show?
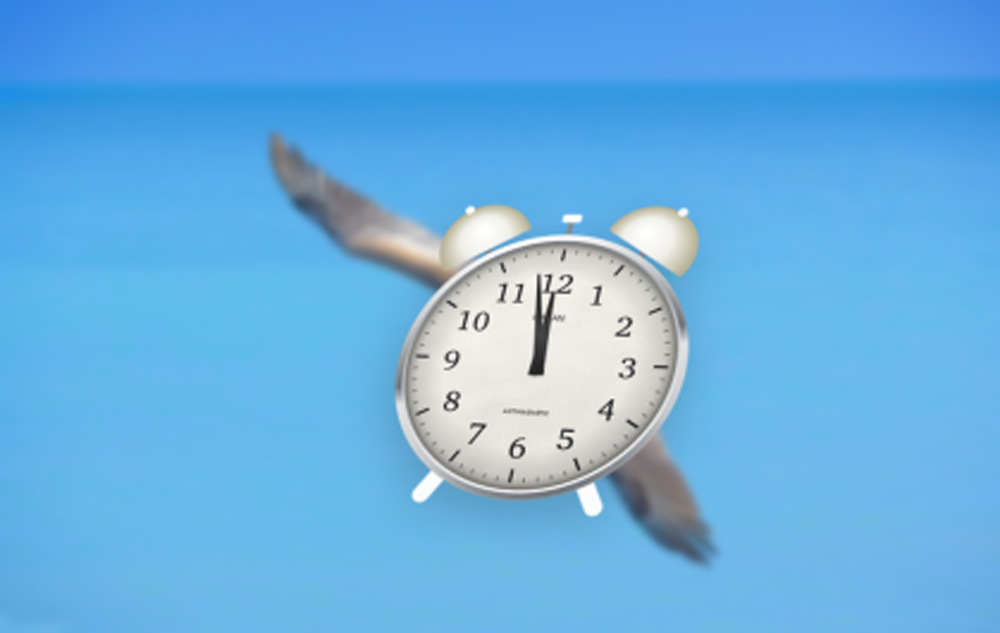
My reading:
**11:58**
